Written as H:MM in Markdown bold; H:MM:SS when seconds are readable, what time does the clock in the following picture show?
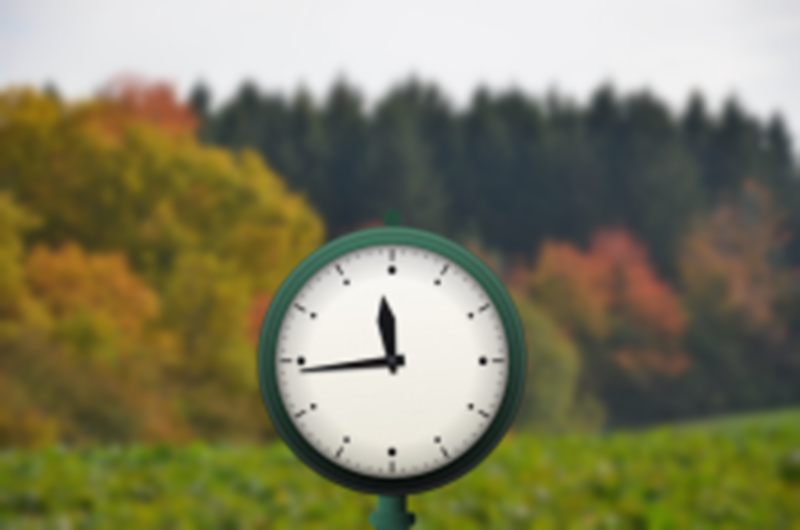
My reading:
**11:44**
